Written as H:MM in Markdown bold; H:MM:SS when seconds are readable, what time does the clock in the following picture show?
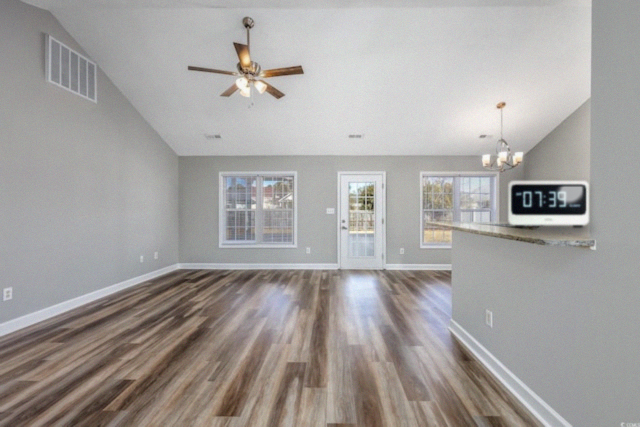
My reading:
**7:39**
